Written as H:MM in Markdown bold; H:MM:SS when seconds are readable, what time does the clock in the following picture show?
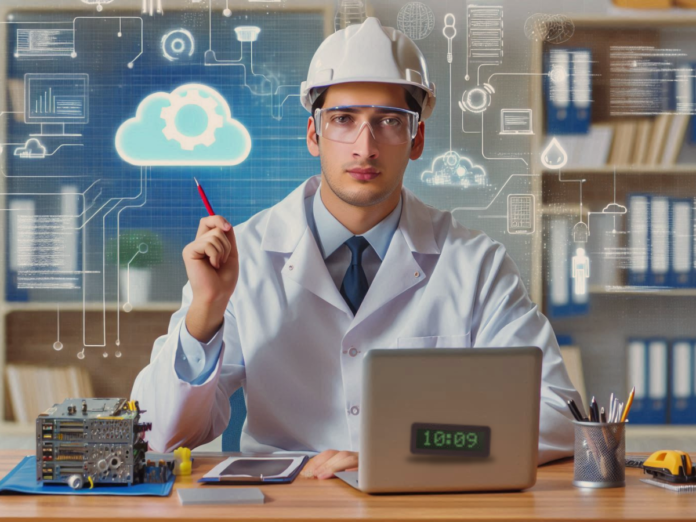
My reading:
**10:09**
